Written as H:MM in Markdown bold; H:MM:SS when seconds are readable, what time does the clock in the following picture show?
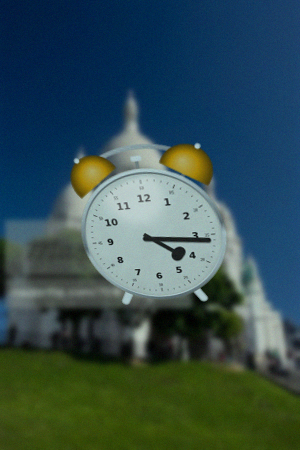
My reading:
**4:16**
